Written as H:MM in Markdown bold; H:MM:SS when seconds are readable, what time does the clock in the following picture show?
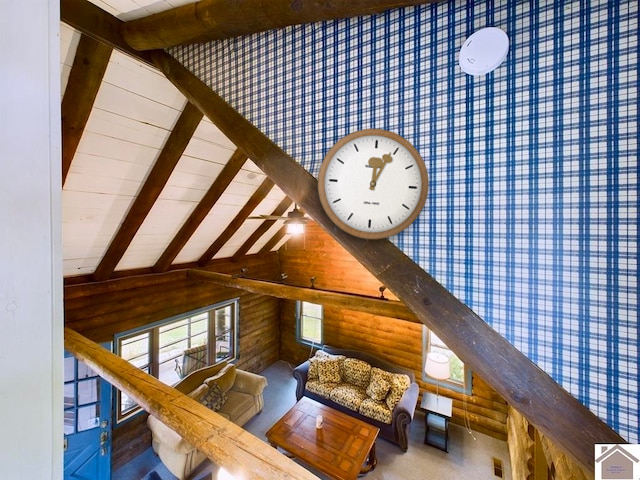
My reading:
**12:04**
